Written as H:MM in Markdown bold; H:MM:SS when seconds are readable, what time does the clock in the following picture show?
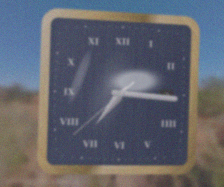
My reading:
**7:15:38**
